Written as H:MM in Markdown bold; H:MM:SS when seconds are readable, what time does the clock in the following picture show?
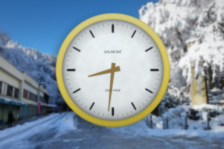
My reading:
**8:31**
